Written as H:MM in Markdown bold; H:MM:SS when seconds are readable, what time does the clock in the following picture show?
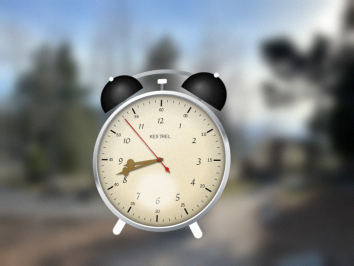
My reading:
**8:41:53**
